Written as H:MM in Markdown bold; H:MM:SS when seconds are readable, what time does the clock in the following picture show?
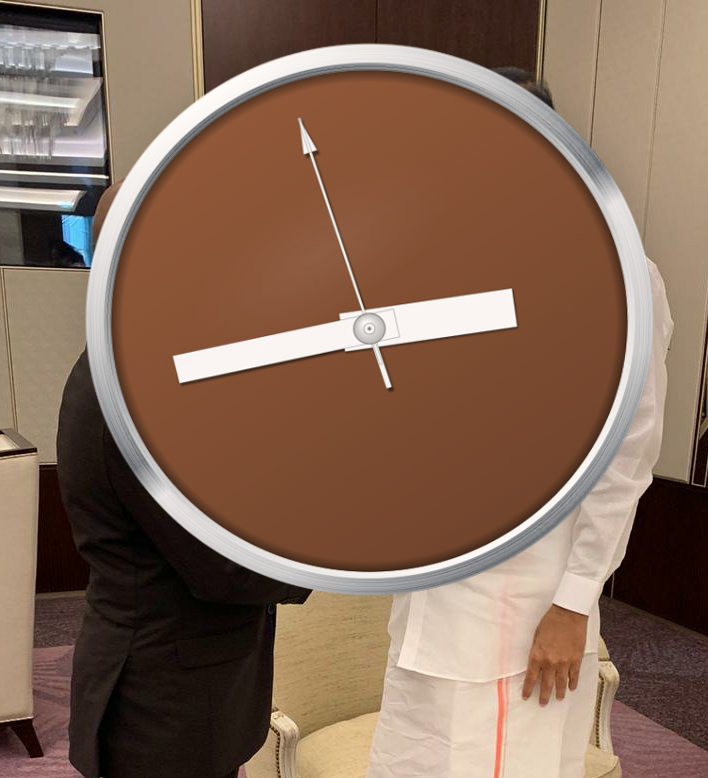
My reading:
**2:42:57**
